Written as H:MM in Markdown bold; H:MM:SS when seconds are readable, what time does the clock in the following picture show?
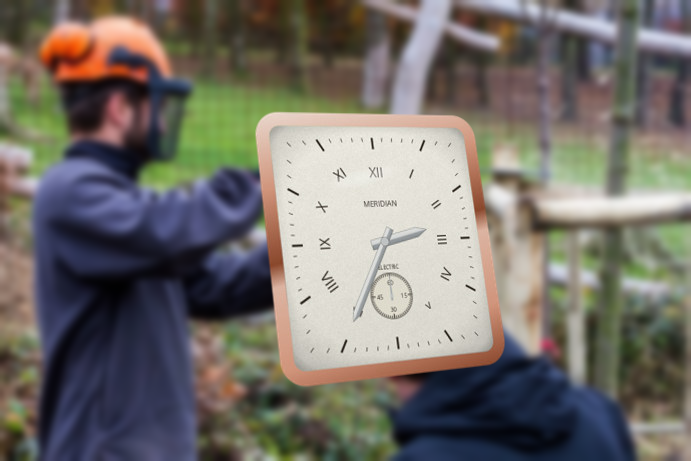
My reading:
**2:35**
